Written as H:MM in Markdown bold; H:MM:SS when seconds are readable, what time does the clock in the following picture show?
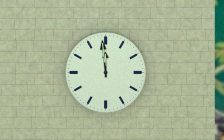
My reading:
**11:59**
